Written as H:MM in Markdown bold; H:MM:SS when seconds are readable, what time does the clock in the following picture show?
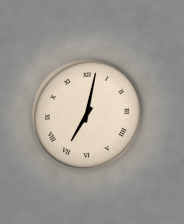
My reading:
**7:02**
